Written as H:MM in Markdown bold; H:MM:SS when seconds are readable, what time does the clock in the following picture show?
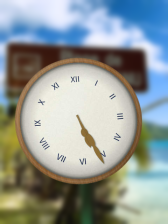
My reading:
**5:26**
